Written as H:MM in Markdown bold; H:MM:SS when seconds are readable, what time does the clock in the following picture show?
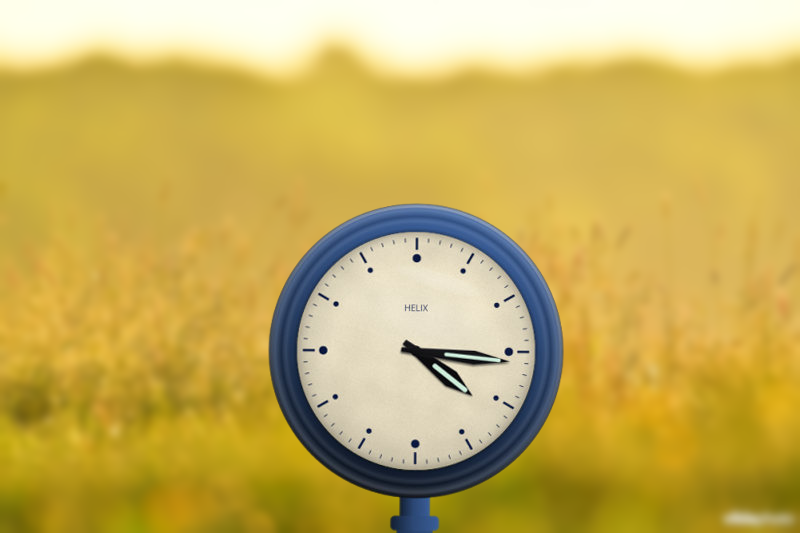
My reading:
**4:16**
